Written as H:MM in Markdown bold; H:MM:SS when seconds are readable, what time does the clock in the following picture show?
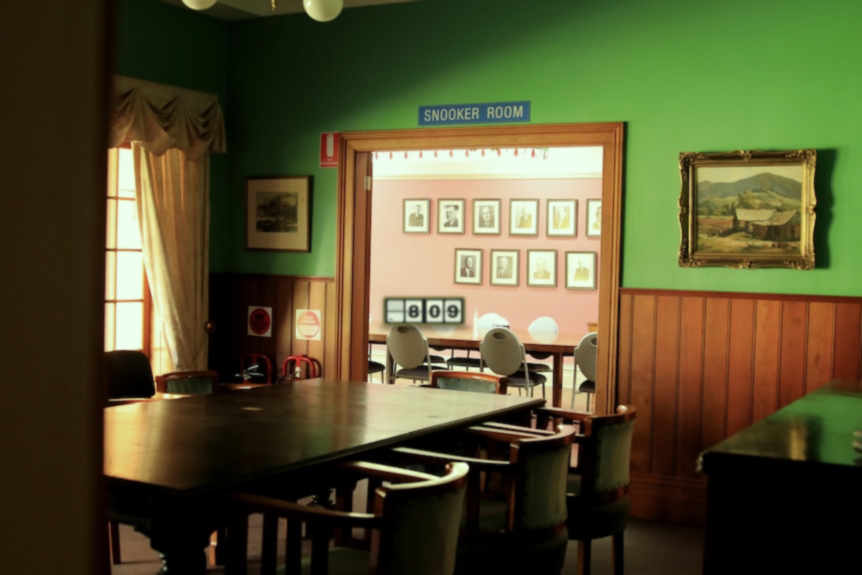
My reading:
**8:09**
